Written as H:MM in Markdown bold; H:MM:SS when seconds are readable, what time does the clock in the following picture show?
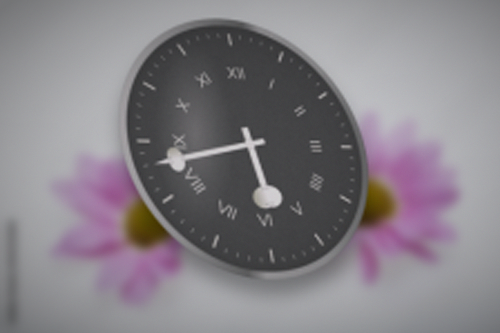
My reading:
**5:43**
